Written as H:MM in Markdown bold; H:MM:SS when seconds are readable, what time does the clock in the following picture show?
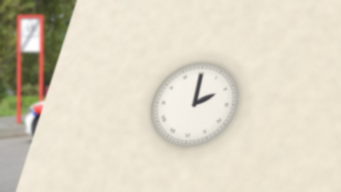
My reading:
**2:00**
